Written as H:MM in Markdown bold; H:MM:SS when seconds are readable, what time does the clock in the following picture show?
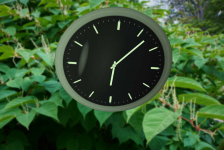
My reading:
**6:07**
